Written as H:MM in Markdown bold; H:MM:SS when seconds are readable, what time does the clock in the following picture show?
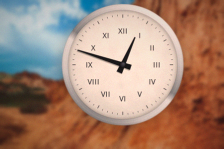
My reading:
**12:48**
